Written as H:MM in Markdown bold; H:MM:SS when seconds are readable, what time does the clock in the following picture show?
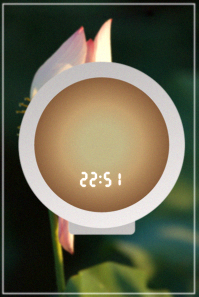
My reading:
**22:51**
